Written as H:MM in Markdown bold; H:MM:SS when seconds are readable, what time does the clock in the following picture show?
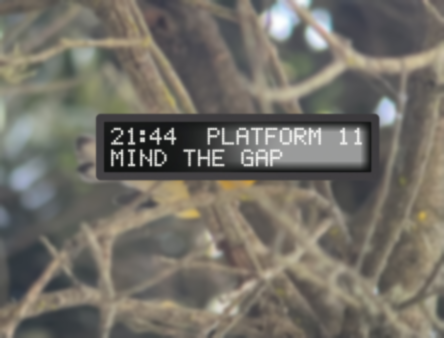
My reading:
**21:44**
